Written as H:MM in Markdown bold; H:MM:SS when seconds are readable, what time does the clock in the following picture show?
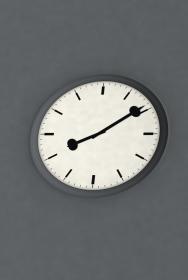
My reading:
**8:09**
